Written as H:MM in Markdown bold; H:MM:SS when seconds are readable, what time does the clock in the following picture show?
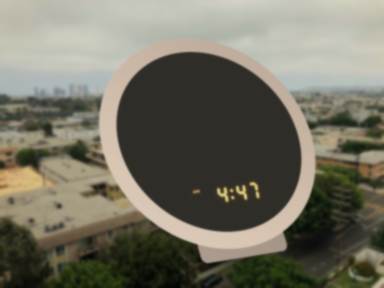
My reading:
**4:47**
